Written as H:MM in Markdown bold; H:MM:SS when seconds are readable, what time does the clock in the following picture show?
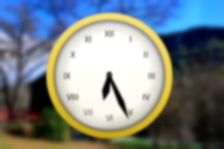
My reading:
**6:26**
